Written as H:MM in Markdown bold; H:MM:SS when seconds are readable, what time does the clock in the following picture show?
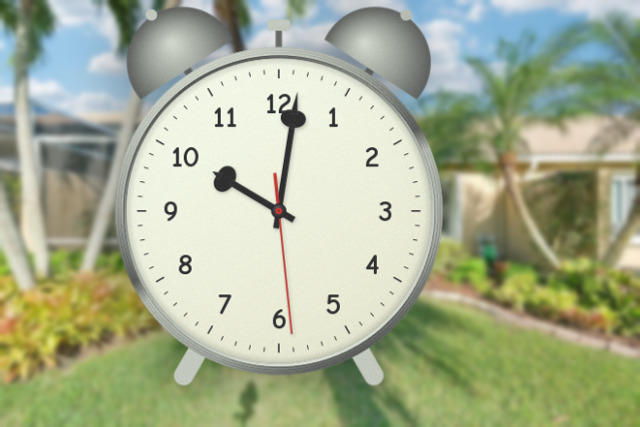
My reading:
**10:01:29**
